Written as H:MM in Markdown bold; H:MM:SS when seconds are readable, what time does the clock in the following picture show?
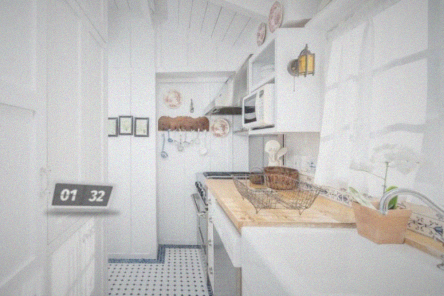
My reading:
**1:32**
